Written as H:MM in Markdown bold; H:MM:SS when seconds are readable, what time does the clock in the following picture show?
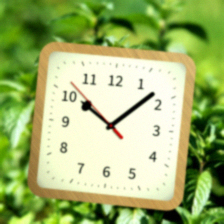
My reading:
**10:07:52**
